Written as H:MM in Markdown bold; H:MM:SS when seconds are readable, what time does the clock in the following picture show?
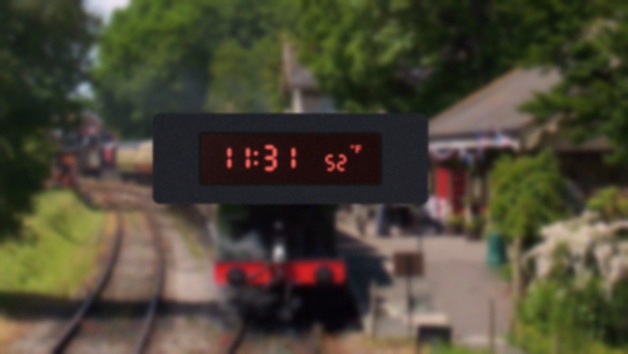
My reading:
**11:31**
